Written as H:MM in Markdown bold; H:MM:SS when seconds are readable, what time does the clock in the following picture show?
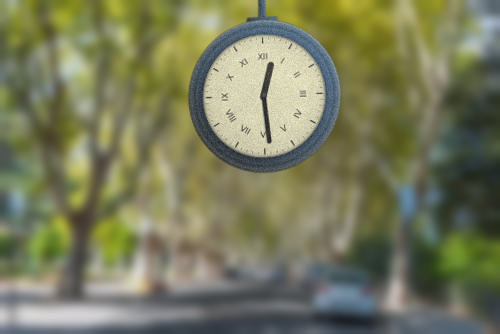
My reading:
**12:29**
